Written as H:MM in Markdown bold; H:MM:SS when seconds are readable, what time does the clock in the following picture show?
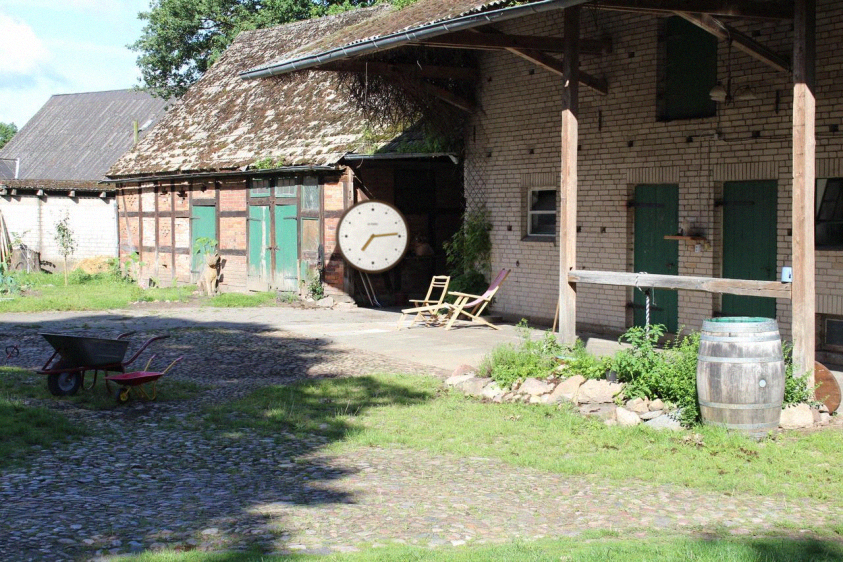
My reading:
**7:14**
